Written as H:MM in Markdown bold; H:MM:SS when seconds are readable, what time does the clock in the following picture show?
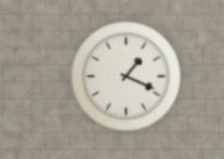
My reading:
**1:19**
